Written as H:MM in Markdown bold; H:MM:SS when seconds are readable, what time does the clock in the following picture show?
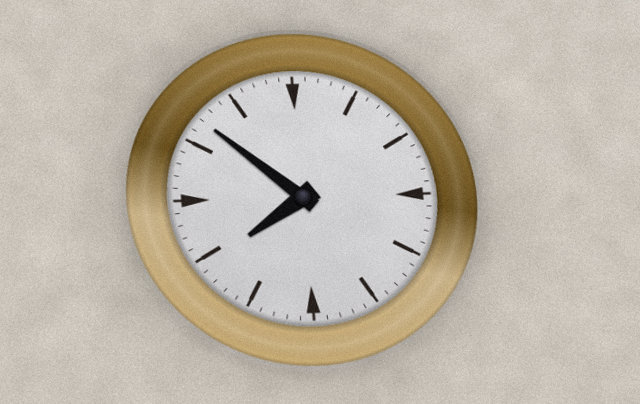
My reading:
**7:52**
